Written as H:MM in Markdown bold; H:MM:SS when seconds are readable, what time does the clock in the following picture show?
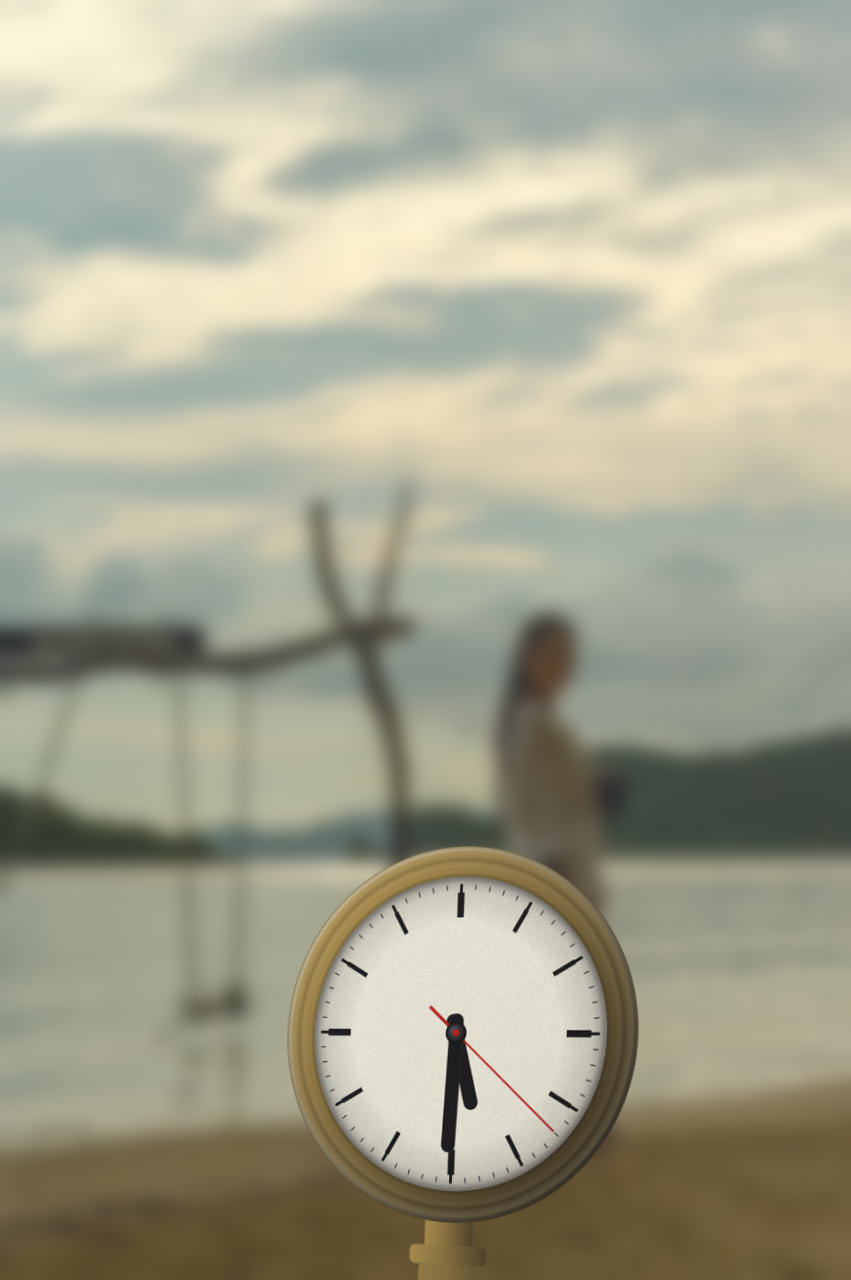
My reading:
**5:30:22**
